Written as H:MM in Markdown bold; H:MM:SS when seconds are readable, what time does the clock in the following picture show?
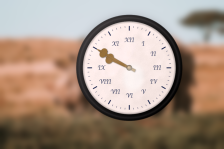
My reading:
**9:50**
